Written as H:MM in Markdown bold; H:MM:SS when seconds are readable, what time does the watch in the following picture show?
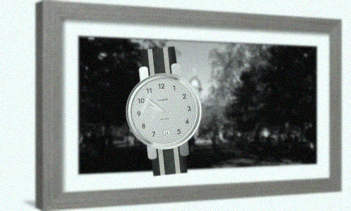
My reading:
**9:52**
